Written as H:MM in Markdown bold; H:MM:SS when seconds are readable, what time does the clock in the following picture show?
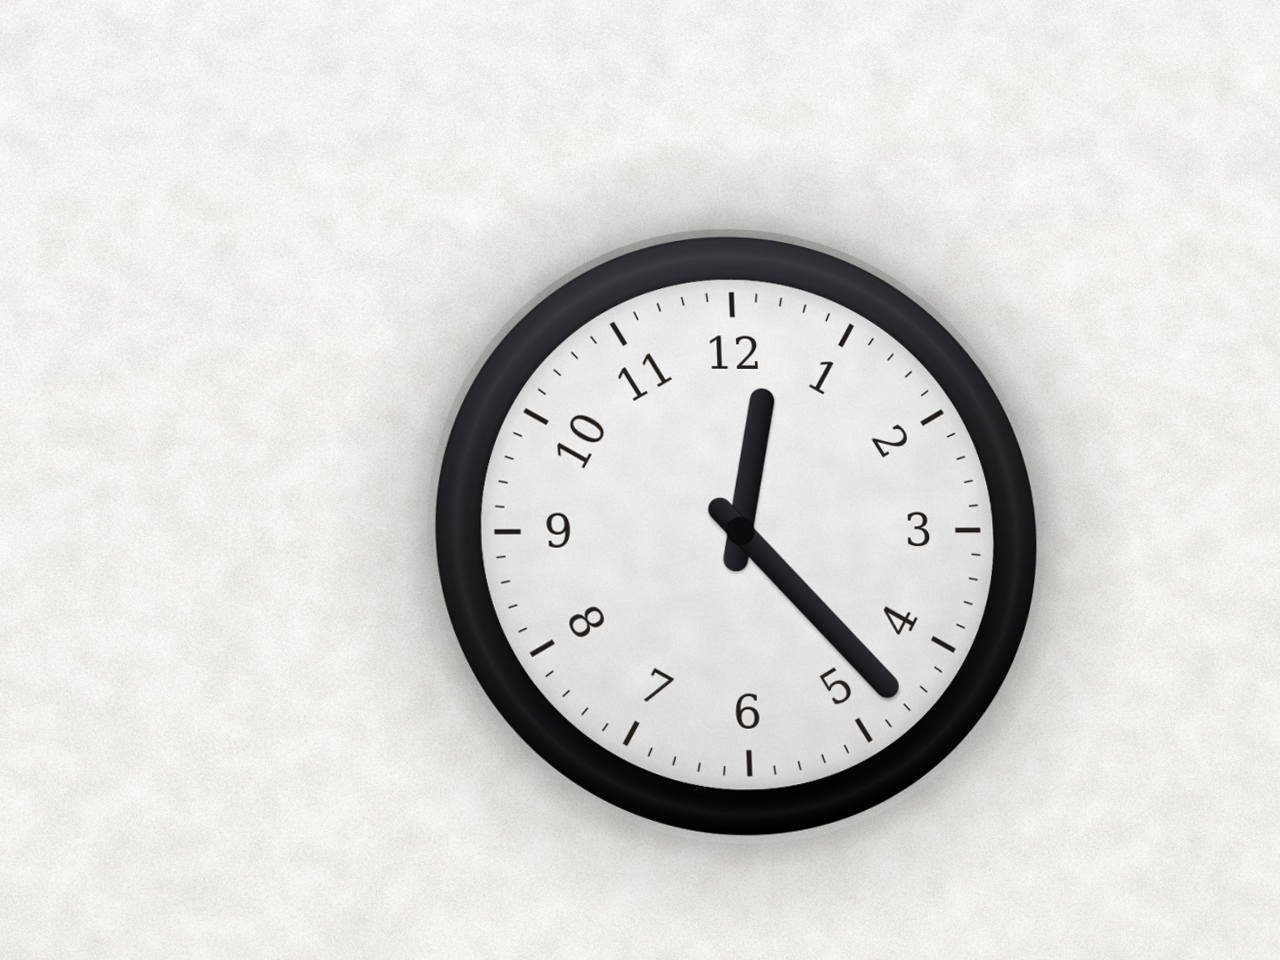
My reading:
**12:23**
